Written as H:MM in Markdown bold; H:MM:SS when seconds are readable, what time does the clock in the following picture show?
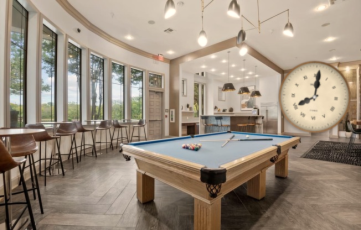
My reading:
**8:01**
